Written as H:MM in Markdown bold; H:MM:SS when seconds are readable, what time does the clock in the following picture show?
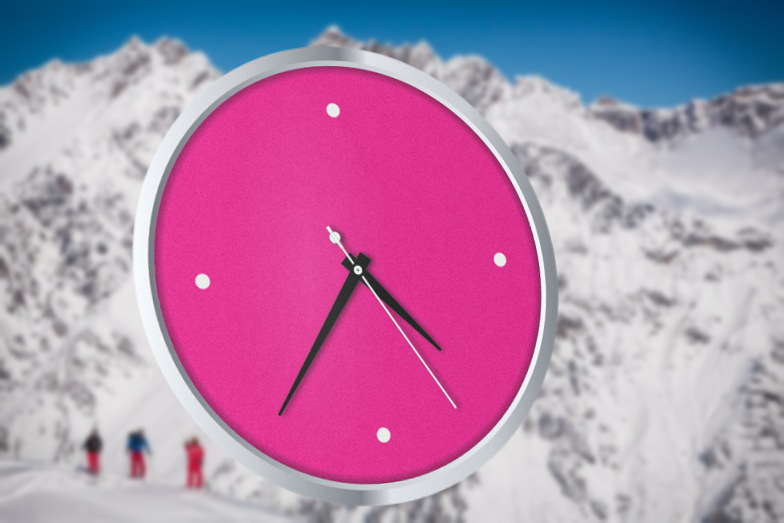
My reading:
**4:36:25**
